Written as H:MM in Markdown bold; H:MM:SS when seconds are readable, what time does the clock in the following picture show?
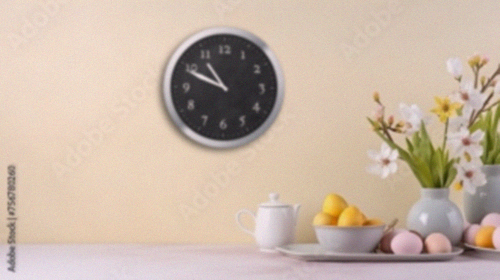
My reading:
**10:49**
